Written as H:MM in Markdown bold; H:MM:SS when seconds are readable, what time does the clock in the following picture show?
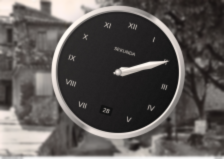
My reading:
**2:10**
